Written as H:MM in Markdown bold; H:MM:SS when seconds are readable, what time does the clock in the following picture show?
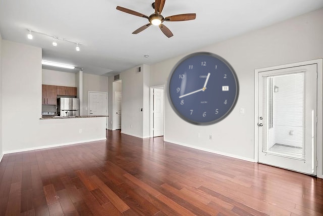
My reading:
**12:42**
